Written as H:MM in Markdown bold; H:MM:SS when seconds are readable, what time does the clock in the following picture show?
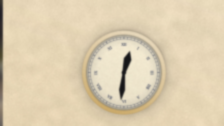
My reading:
**12:31**
